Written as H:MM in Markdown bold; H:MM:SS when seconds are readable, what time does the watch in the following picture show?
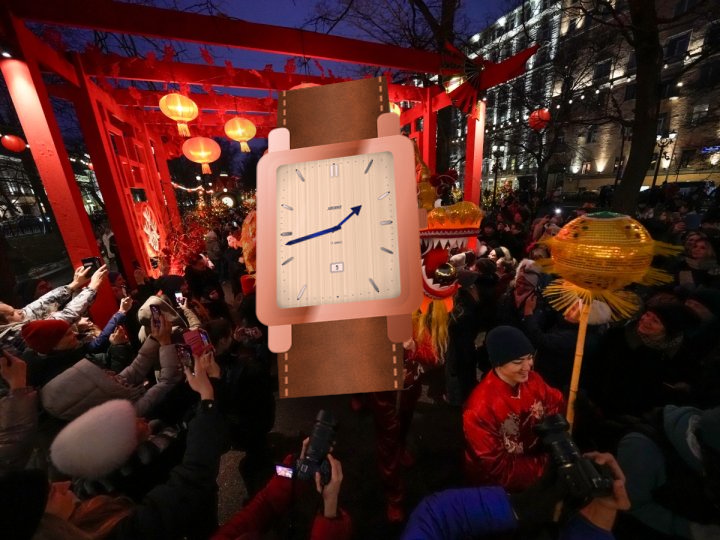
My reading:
**1:43**
